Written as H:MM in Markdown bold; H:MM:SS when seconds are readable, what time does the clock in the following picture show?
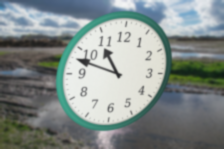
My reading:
**10:48**
